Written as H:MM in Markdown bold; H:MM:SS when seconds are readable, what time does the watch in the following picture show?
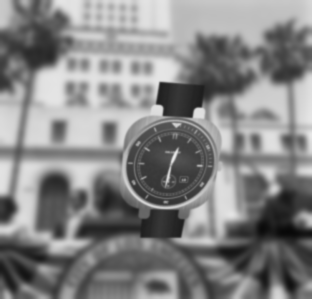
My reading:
**12:31**
